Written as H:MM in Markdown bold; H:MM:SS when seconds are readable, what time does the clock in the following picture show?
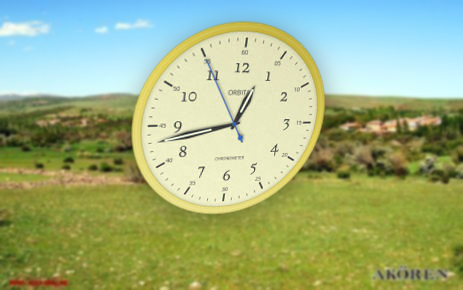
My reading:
**12:42:55**
